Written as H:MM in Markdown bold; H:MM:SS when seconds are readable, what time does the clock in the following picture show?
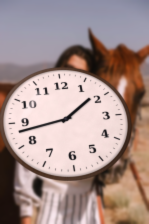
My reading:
**1:43**
